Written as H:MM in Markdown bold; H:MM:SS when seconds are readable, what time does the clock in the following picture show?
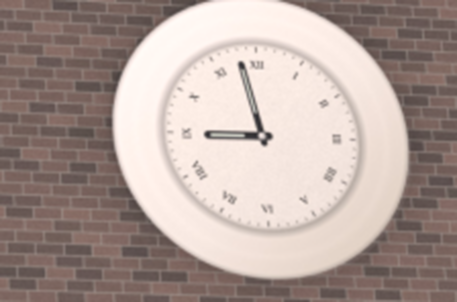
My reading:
**8:58**
